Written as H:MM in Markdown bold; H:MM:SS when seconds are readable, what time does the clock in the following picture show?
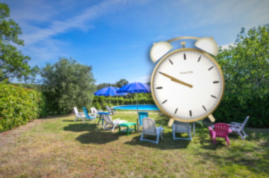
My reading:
**9:50**
